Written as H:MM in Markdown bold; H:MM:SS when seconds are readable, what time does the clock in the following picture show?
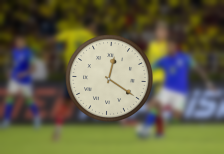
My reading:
**12:20**
